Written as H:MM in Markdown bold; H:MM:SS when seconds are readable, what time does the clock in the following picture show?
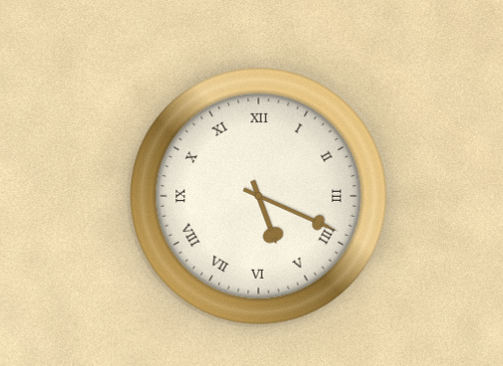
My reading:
**5:19**
